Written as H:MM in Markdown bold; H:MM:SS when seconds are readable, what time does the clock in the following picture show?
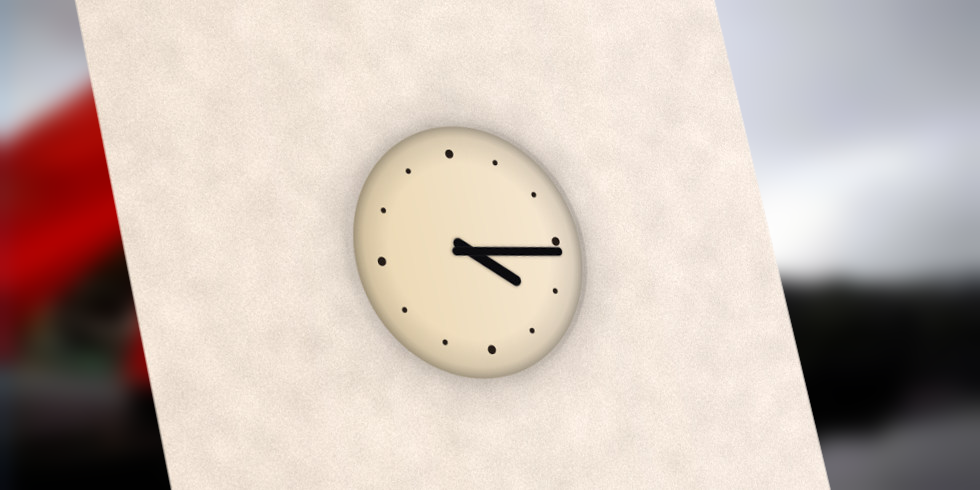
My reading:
**4:16**
